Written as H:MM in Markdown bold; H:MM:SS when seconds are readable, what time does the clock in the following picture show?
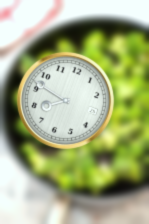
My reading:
**7:47**
